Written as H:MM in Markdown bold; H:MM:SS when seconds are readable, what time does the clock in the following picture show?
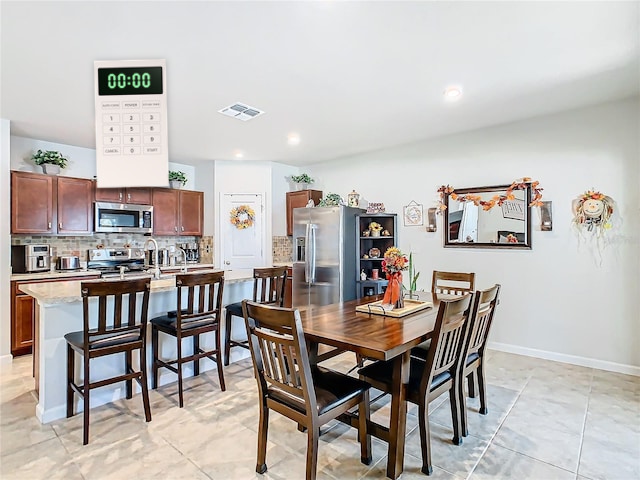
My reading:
**0:00**
